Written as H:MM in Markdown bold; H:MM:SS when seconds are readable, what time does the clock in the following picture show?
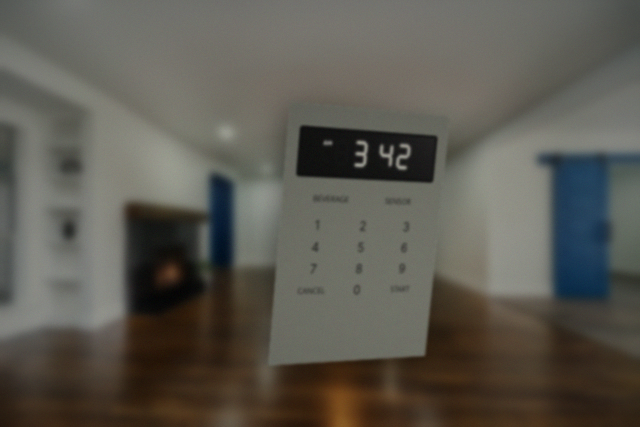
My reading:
**3:42**
